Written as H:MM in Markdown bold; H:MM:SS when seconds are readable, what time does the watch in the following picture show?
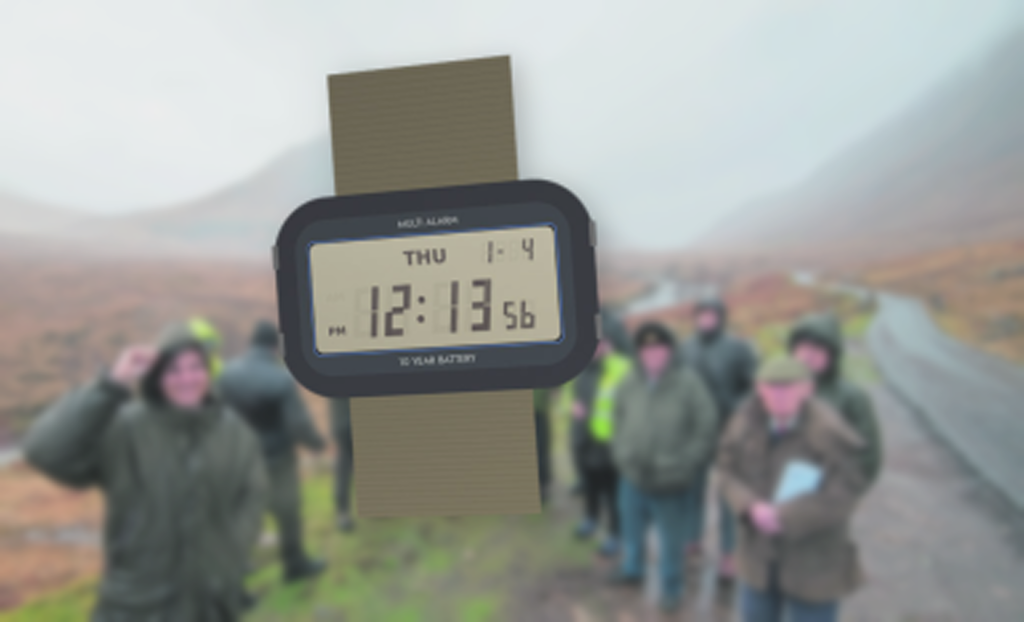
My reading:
**12:13:56**
